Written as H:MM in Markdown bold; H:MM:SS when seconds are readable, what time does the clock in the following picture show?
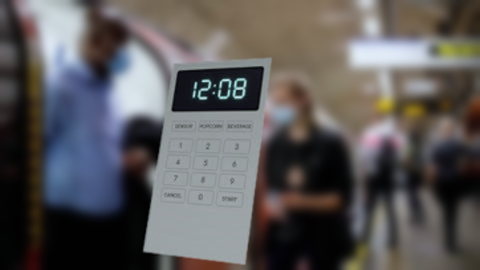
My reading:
**12:08**
